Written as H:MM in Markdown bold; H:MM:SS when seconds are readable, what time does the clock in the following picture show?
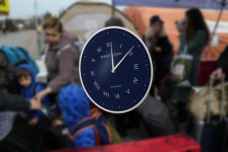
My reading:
**12:09**
